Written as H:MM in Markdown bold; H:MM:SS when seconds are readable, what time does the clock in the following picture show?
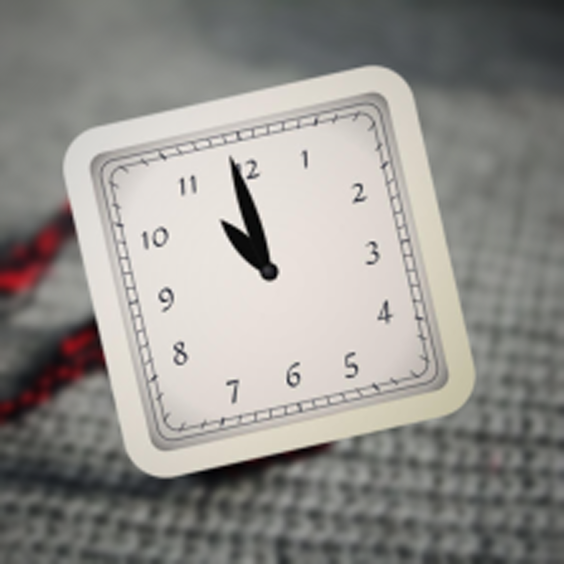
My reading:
**10:59**
